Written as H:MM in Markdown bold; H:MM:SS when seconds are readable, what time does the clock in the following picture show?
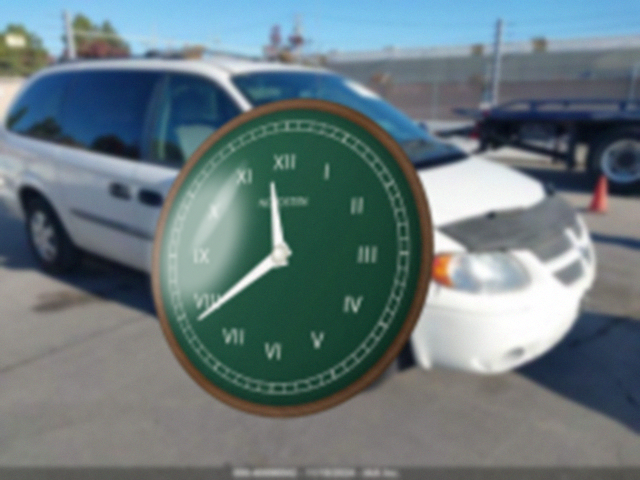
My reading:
**11:39**
